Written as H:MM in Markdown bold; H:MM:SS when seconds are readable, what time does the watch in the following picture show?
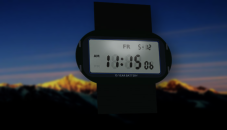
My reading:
**11:15:06**
